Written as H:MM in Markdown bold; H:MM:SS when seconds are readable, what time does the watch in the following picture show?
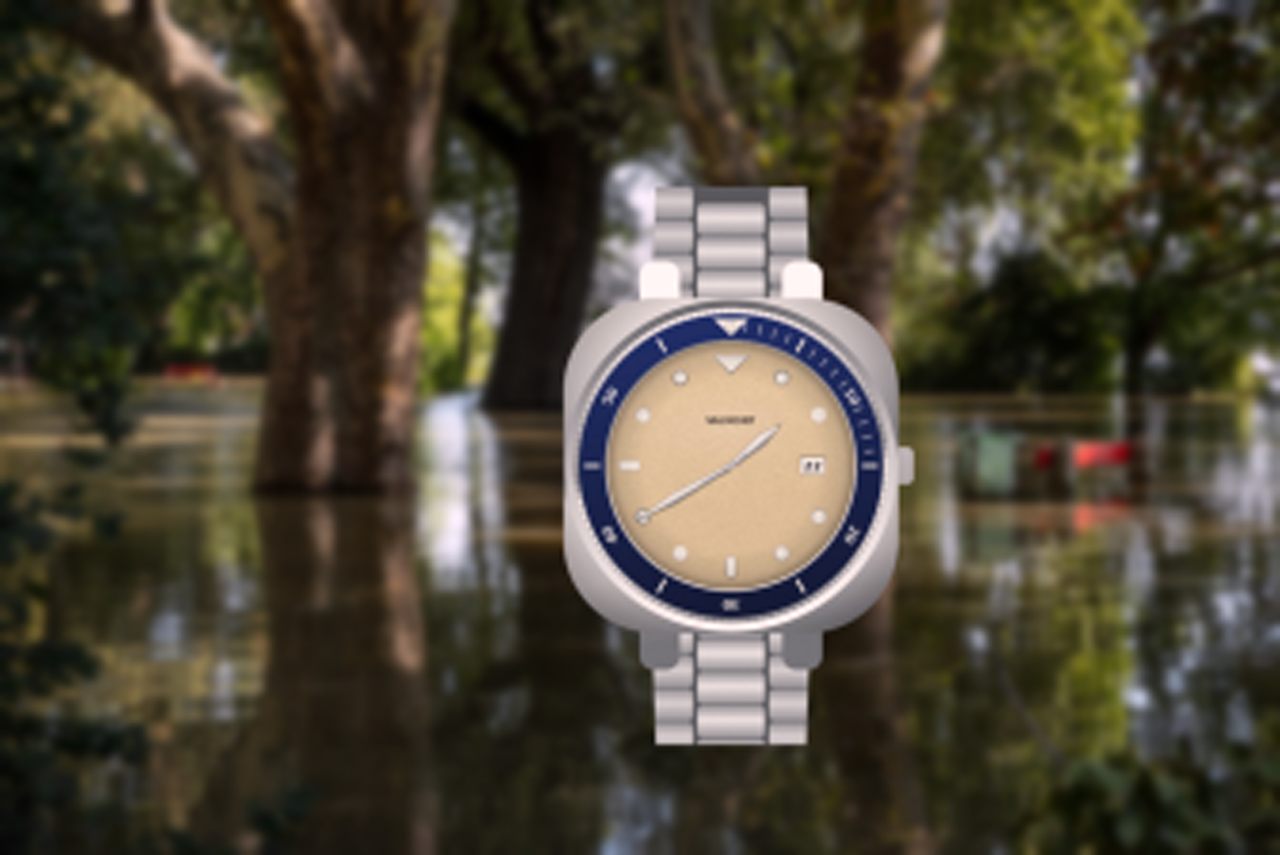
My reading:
**1:40**
